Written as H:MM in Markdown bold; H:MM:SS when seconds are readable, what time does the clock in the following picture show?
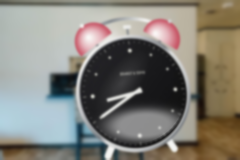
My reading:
**8:40**
